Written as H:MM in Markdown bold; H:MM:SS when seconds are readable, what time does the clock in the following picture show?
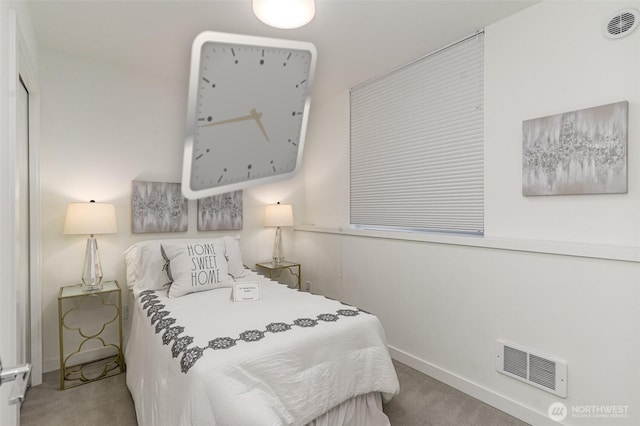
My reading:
**4:44**
